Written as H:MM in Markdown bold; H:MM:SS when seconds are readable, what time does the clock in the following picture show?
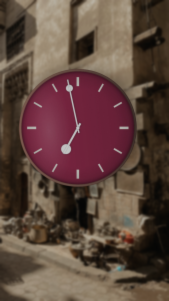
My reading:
**6:58**
